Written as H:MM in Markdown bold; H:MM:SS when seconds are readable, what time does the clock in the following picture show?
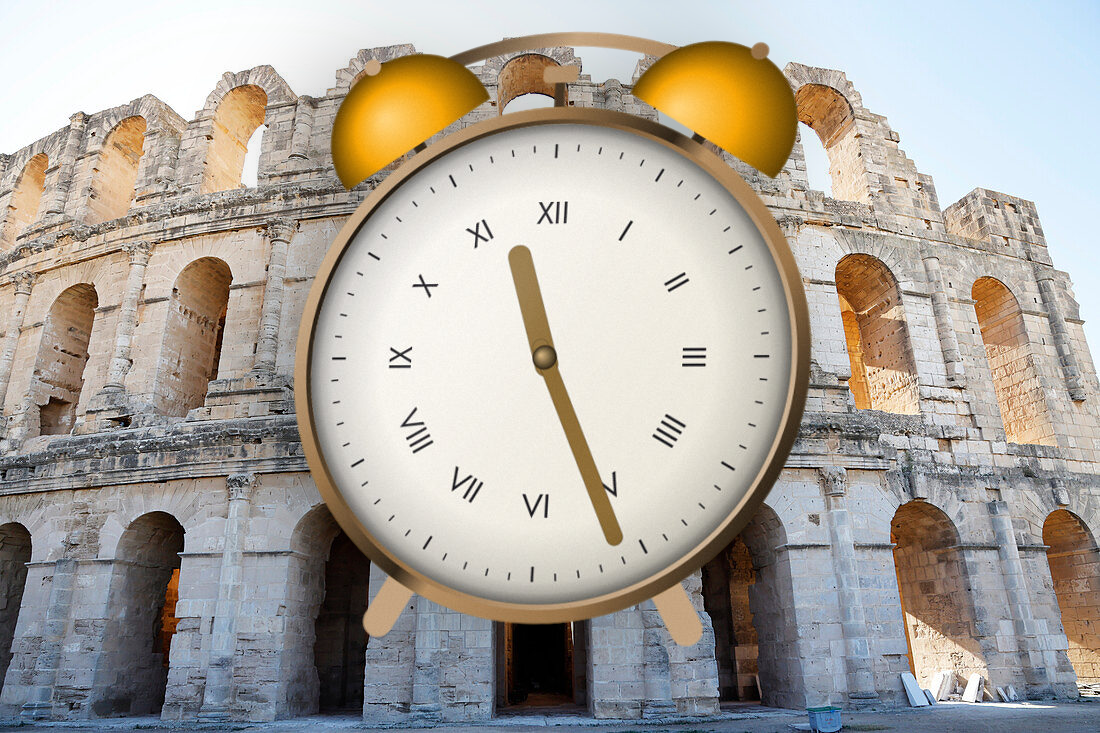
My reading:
**11:26**
